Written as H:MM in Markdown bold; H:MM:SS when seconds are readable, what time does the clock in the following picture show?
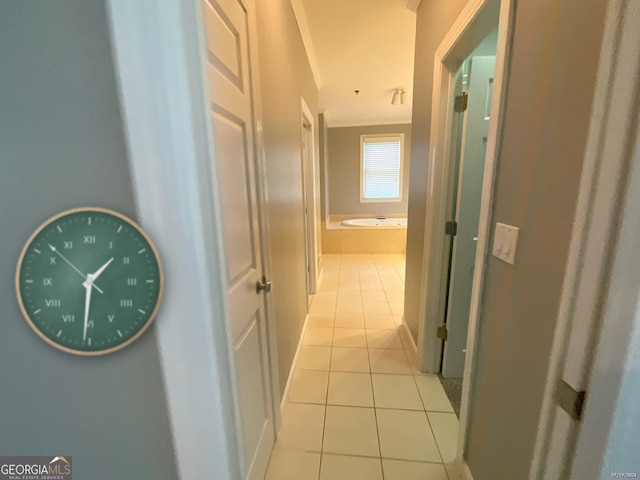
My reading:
**1:30:52**
